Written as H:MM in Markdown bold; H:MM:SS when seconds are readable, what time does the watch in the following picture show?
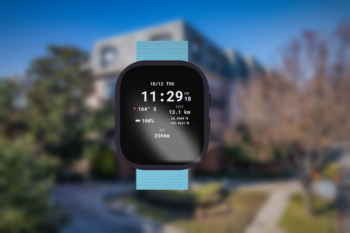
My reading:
**11:29**
